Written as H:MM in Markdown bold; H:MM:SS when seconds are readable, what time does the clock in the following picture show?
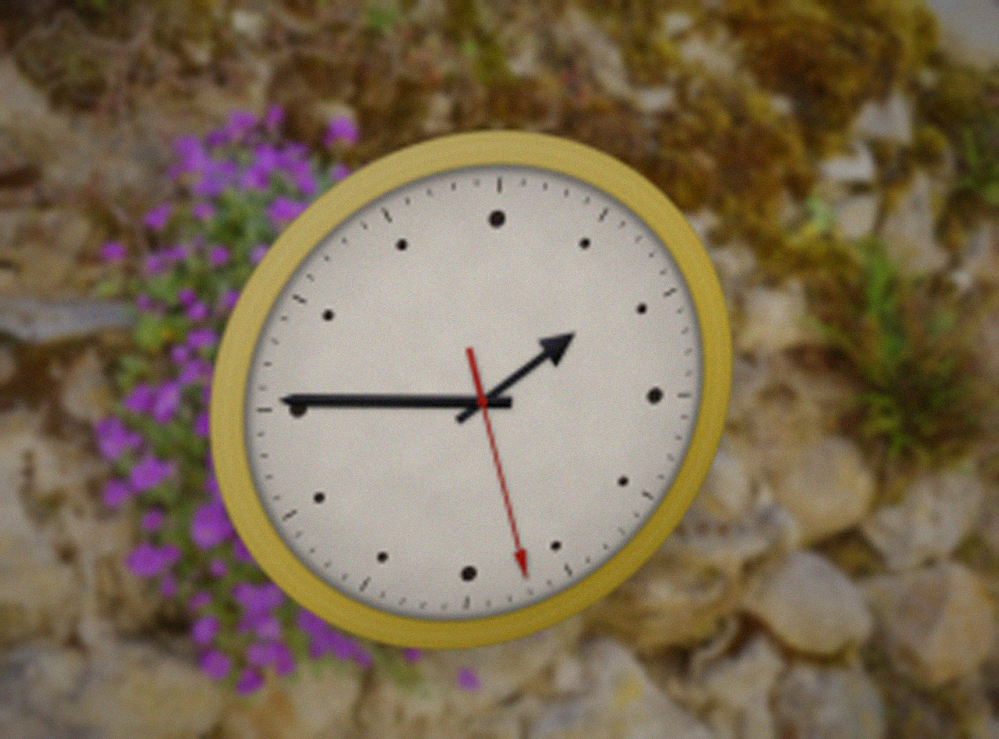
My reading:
**1:45:27**
